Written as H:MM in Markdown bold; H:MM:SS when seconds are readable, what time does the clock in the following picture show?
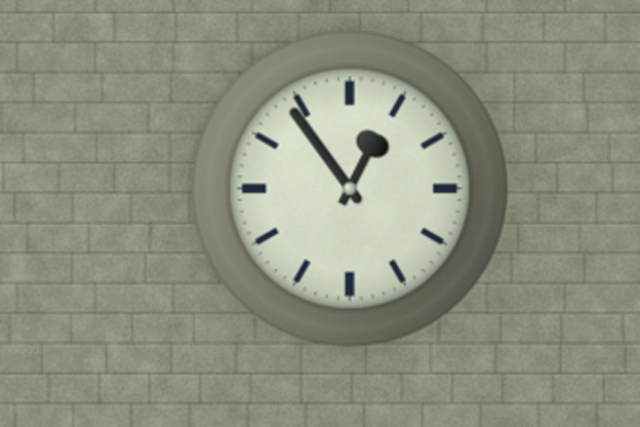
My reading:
**12:54**
